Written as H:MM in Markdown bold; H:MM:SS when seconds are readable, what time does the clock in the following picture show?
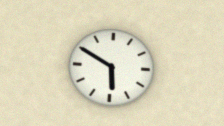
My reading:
**5:50**
